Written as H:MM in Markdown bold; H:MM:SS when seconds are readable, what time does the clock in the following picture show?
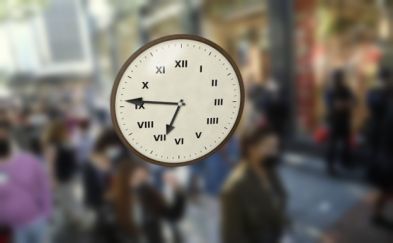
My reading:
**6:46**
